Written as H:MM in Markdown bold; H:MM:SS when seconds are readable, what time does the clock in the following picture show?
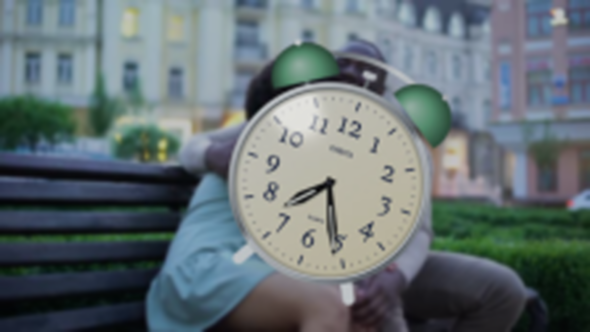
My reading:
**7:26**
